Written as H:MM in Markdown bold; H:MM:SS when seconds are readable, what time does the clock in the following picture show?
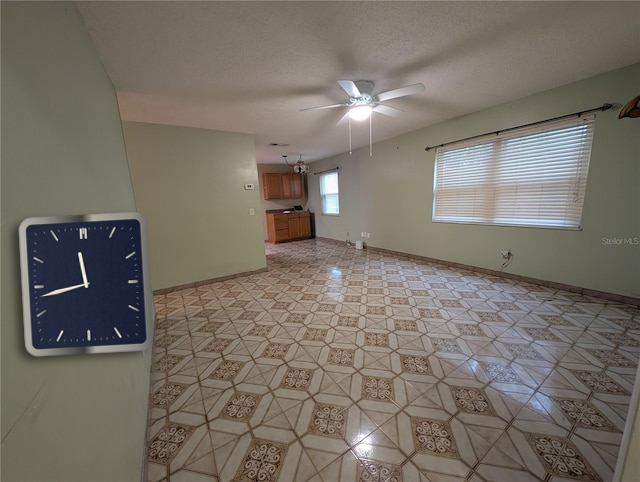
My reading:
**11:43**
